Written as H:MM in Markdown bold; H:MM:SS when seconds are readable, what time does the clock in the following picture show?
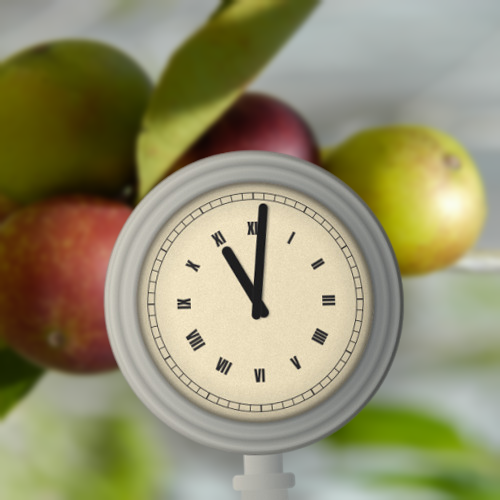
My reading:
**11:01**
